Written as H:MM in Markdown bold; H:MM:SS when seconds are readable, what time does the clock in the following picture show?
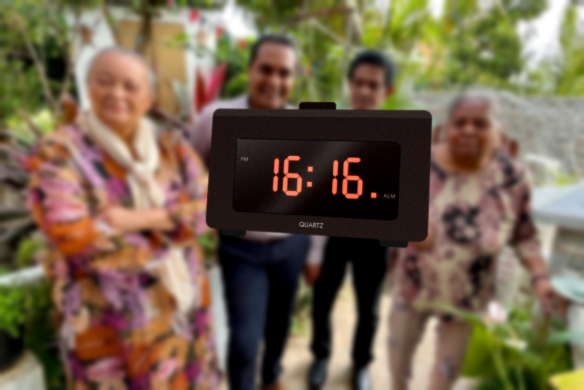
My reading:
**16:16**
